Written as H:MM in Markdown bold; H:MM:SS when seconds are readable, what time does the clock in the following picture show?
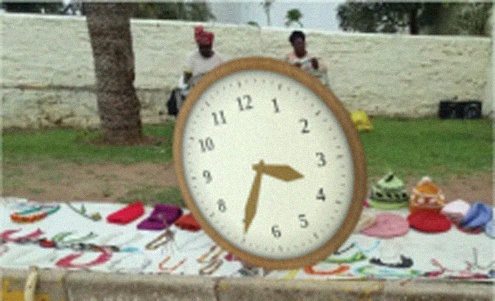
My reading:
**3:35**
